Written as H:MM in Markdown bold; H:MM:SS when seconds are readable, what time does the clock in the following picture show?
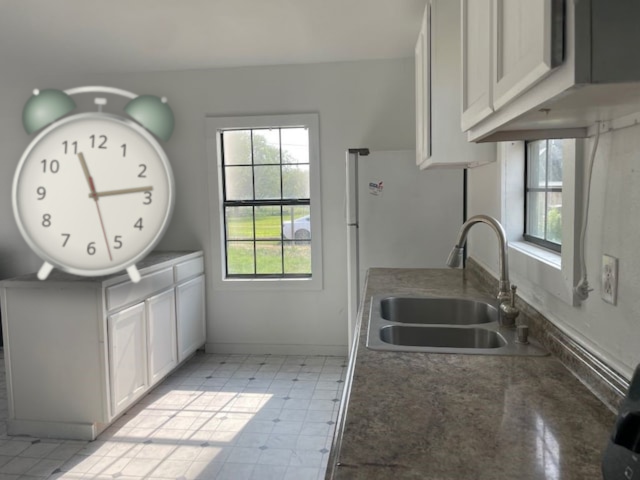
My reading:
**11:13:27**
